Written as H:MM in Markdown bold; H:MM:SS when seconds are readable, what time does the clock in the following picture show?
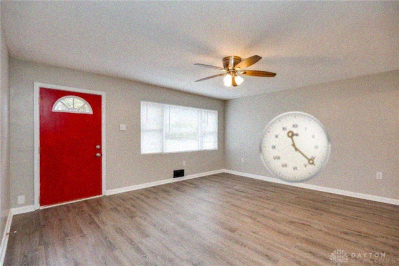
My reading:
**11:22**
